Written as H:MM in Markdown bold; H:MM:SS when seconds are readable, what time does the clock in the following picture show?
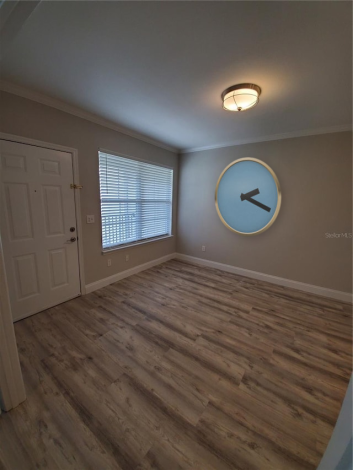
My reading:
**2:19**
